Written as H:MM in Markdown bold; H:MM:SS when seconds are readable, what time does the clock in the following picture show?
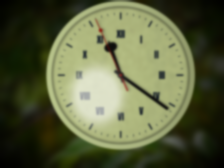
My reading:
**11:20:56**
